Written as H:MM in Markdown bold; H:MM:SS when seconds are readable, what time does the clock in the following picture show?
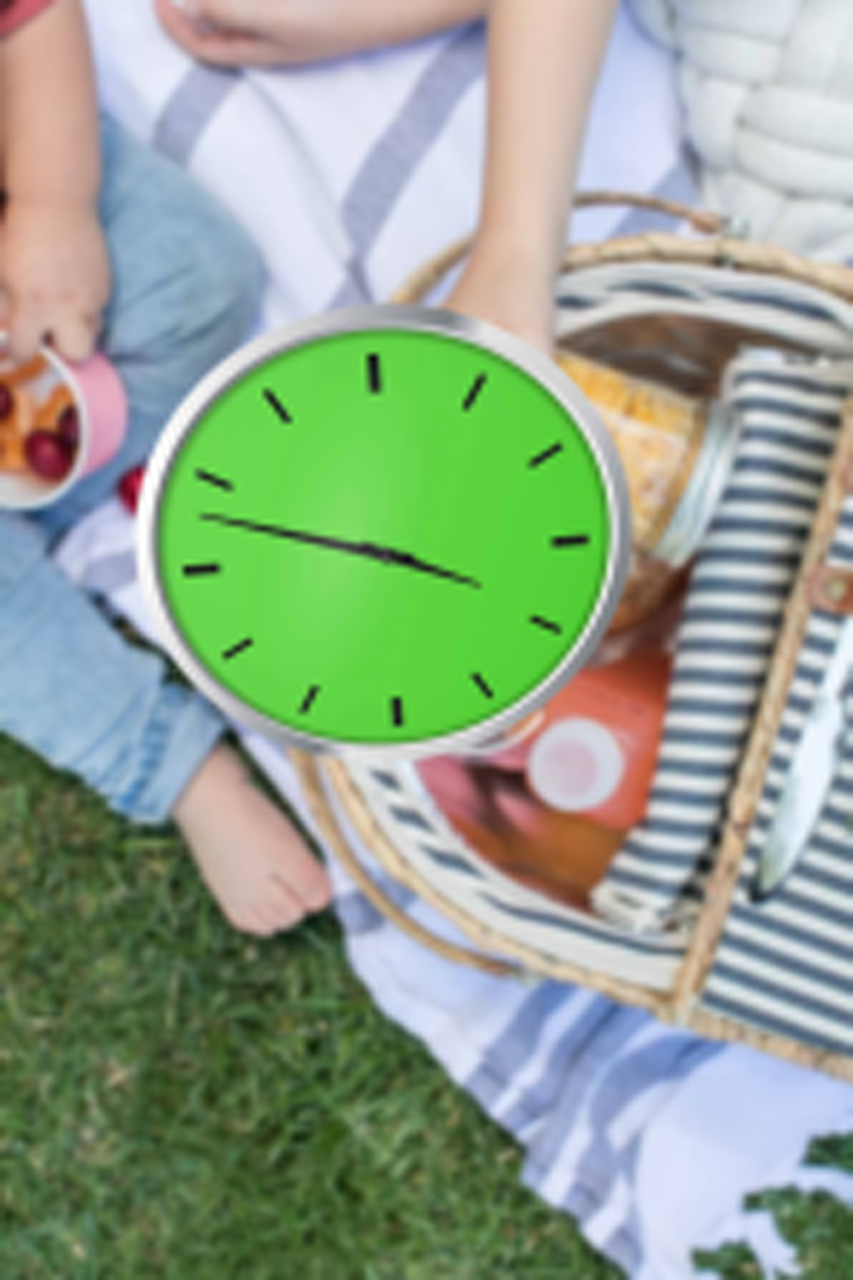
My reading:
**3:48**
